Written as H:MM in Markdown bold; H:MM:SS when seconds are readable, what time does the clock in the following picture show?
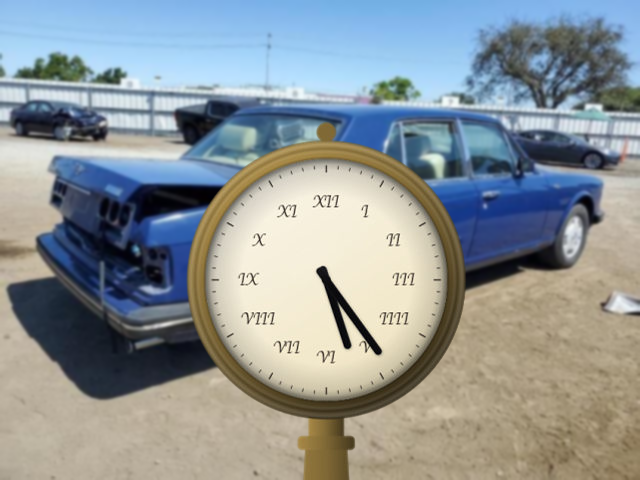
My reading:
**5:24**
